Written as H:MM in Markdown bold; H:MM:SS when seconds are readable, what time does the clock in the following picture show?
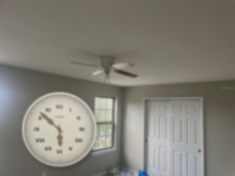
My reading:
**5:52**
